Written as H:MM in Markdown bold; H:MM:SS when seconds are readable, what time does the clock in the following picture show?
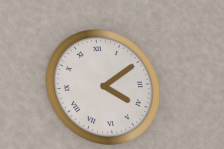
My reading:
**4:10**
